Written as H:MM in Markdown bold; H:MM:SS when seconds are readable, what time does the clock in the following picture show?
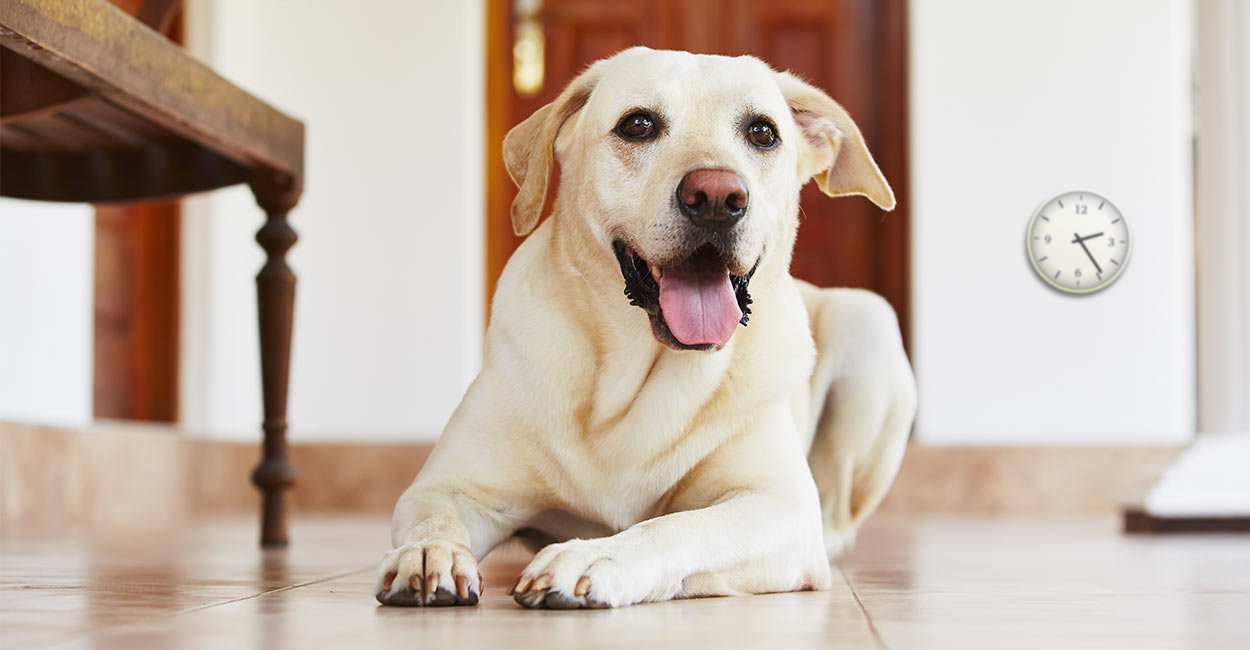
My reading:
**2:24**
